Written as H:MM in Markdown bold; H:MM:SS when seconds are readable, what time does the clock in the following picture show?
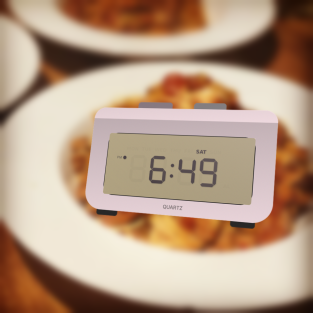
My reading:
**6:49**
